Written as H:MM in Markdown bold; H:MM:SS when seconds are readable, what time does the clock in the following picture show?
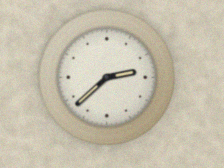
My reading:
**2:38**
